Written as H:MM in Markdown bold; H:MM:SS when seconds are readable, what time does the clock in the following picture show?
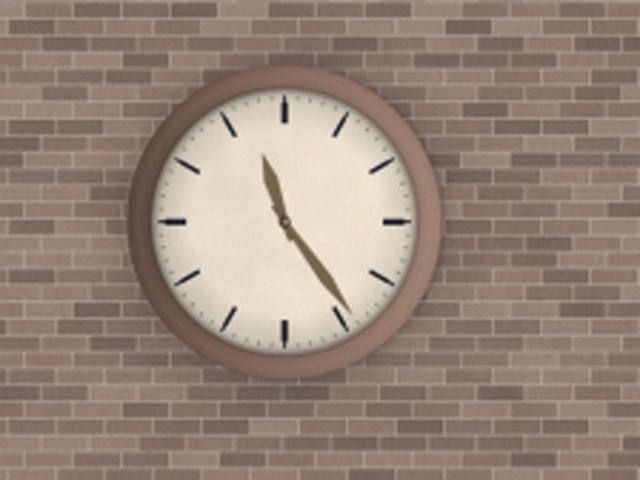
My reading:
**11:24**
